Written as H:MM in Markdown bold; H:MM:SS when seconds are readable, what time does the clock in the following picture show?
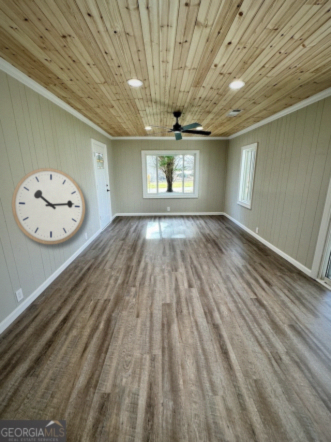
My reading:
**10:14**
